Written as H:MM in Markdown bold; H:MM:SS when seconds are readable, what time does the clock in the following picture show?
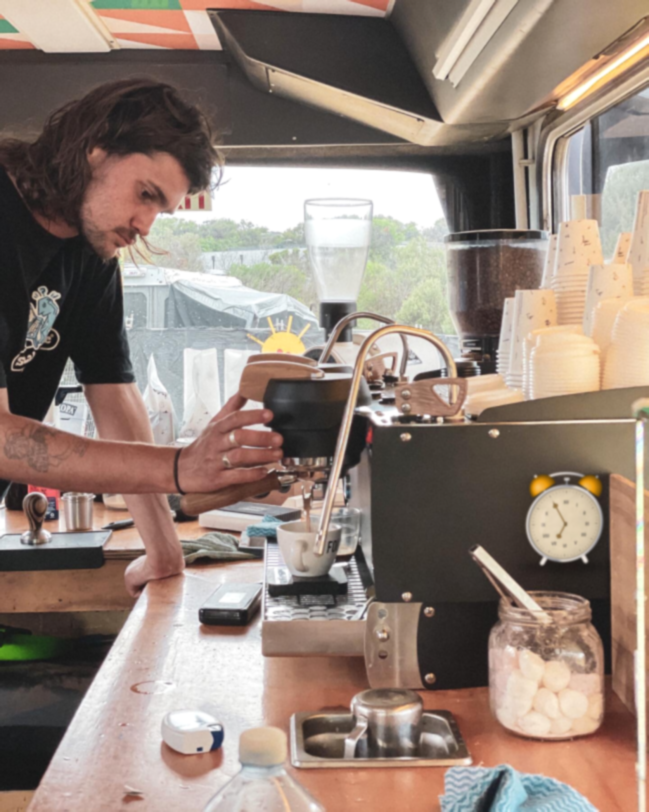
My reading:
**6:55**
